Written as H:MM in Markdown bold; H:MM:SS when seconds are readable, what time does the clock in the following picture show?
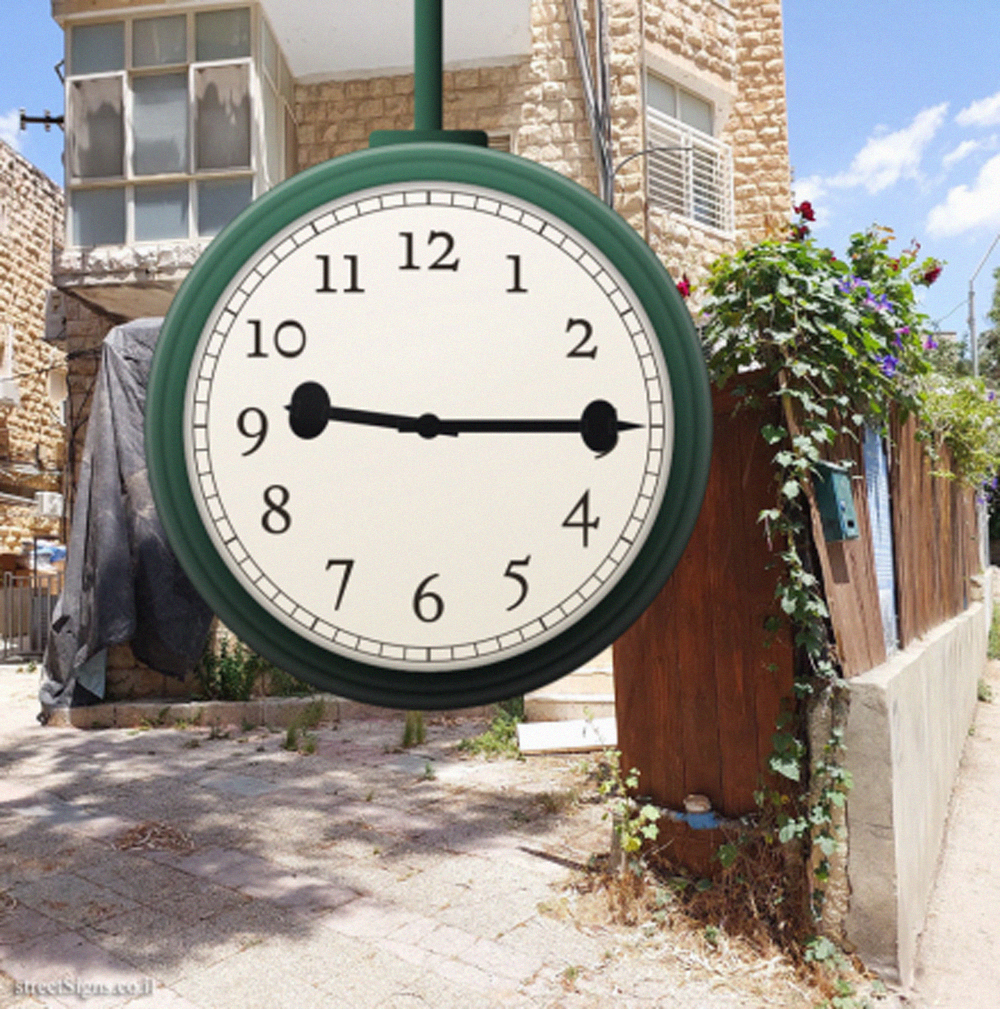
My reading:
**9:15**
